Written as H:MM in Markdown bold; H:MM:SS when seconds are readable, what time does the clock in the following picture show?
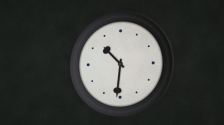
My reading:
**10:31**
